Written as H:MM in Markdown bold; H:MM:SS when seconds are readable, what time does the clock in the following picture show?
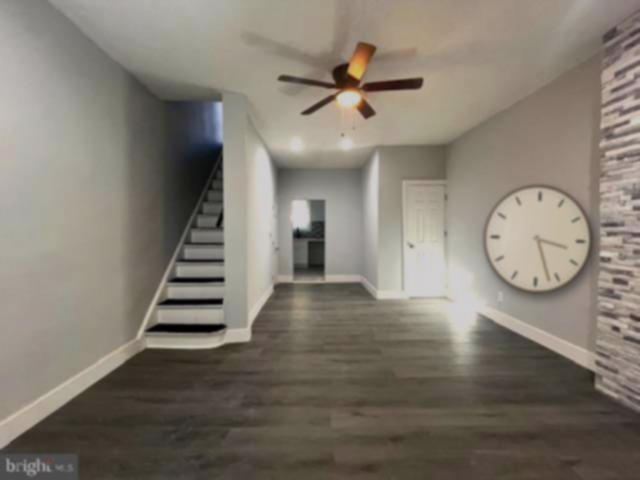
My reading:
**3:27**
